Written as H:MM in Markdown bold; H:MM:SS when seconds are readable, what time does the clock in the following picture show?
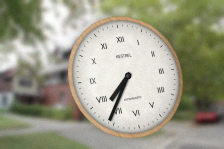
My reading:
**7:36**
